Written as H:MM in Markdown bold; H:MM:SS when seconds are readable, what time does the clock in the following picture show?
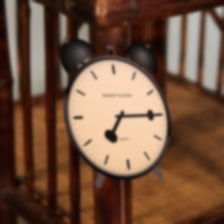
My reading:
**7:15**
